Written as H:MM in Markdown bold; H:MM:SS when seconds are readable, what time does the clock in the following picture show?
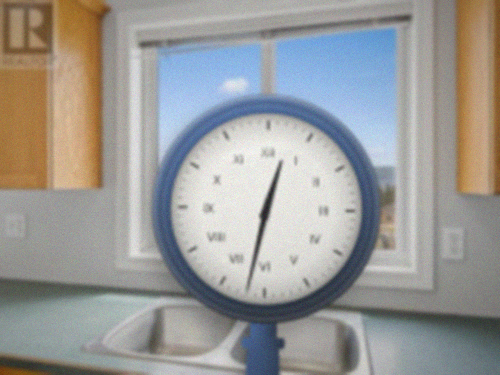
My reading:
**12:32**
